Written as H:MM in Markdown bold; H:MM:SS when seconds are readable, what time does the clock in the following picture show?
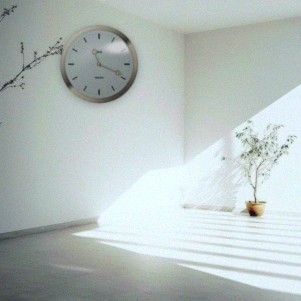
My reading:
**11:19**
